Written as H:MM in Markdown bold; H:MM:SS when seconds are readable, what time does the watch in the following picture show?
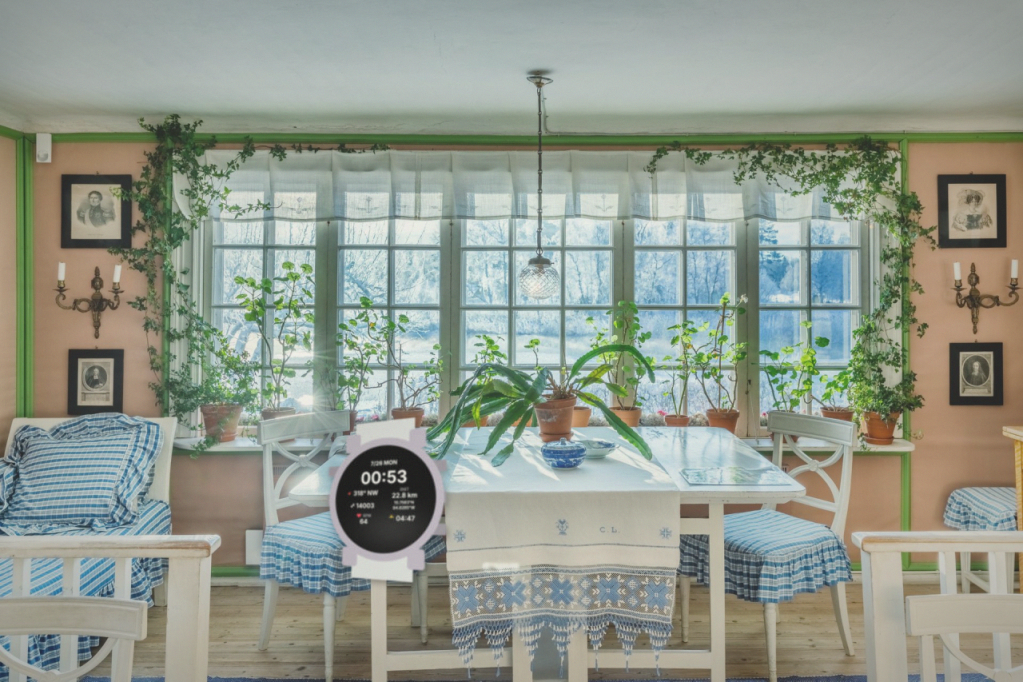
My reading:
**0:53**
